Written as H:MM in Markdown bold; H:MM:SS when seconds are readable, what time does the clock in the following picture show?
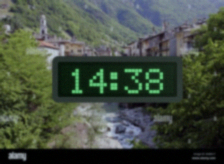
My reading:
**14:38**
